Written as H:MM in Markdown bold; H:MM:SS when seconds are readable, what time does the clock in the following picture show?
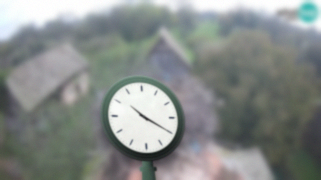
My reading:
**10:20**
